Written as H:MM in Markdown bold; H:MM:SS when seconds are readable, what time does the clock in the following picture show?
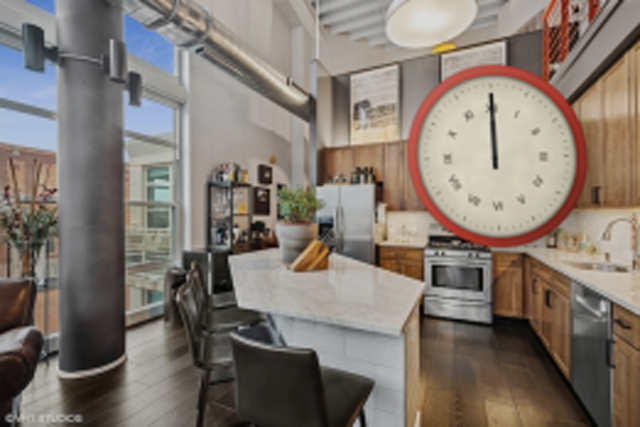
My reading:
**12:00**
